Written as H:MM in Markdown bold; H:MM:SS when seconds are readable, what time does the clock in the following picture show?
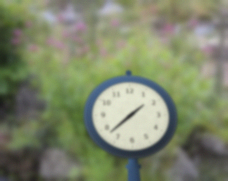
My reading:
**1:38**
